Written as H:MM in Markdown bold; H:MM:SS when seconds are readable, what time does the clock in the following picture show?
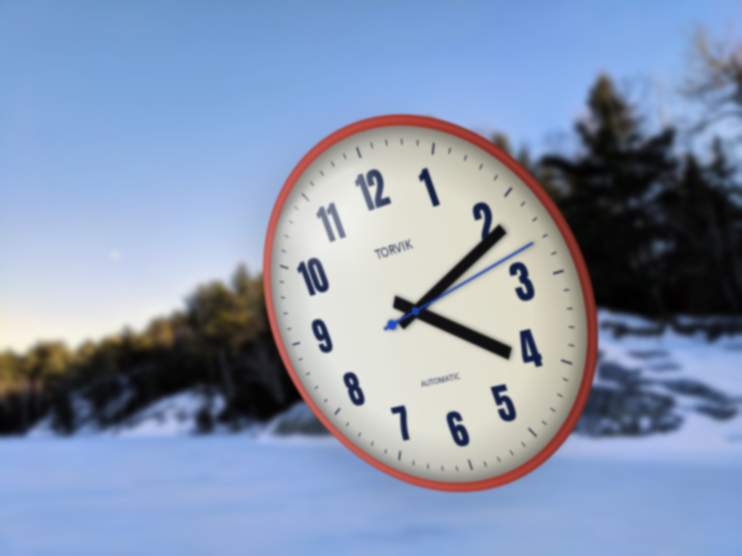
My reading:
**4:11:13**
